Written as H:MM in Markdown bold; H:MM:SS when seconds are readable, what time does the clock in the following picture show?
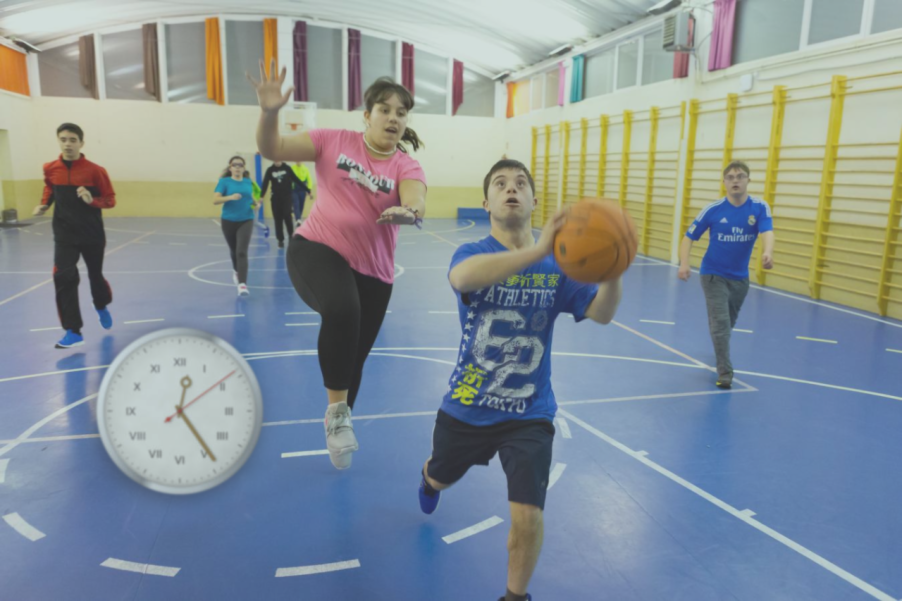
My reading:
**12:24:09**
